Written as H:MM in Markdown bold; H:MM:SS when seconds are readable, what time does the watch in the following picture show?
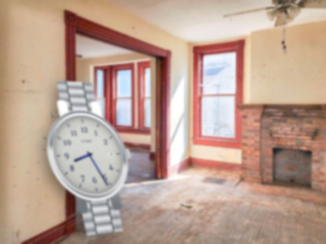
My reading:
**8:26**
